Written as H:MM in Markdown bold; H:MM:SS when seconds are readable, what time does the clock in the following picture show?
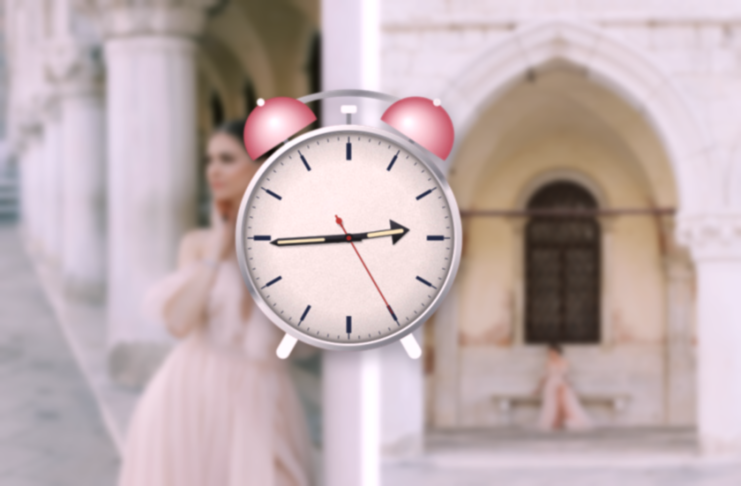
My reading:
**2:44:25**
